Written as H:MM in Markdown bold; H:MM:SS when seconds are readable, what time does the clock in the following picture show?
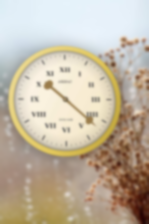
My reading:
**10:22**
